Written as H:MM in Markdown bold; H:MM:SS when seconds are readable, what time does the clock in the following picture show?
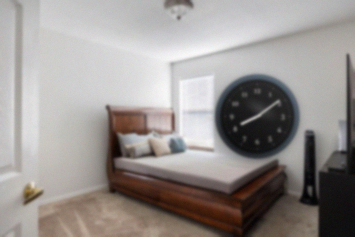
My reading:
**8:09**
